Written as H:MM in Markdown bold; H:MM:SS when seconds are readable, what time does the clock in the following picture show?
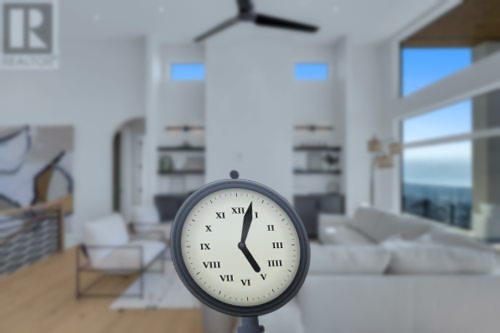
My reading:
**5:03**
